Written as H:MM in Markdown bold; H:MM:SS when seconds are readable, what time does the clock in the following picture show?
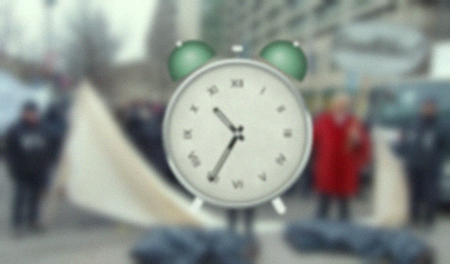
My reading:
**10:35**
